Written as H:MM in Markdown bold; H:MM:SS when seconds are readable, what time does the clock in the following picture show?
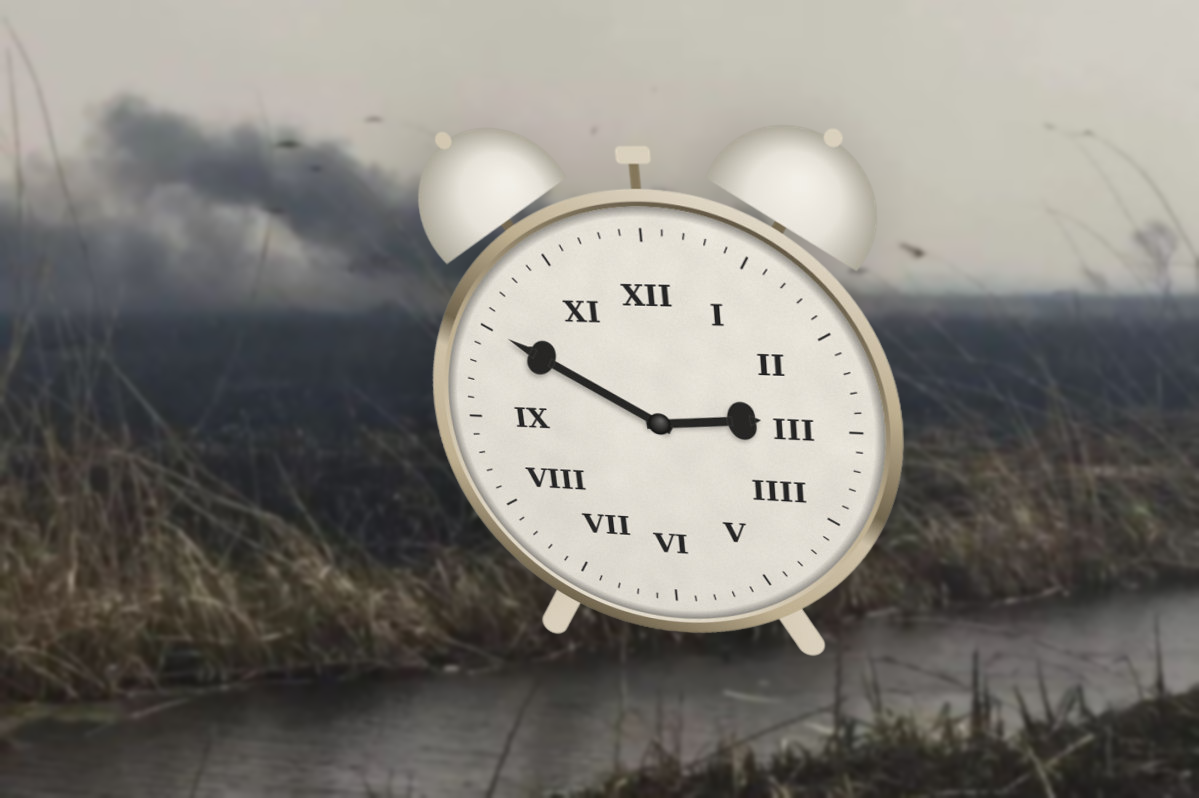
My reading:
**2:50**
